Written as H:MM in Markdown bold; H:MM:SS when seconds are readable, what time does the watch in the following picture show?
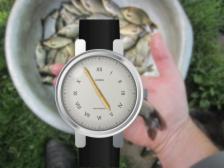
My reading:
**4:55**
